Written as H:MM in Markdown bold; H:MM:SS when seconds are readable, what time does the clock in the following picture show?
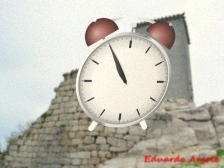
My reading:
**10:55**
